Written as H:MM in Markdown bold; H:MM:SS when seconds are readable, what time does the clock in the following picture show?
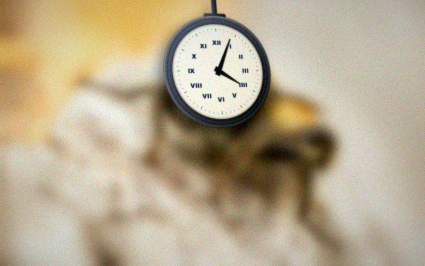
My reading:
**4:04**
